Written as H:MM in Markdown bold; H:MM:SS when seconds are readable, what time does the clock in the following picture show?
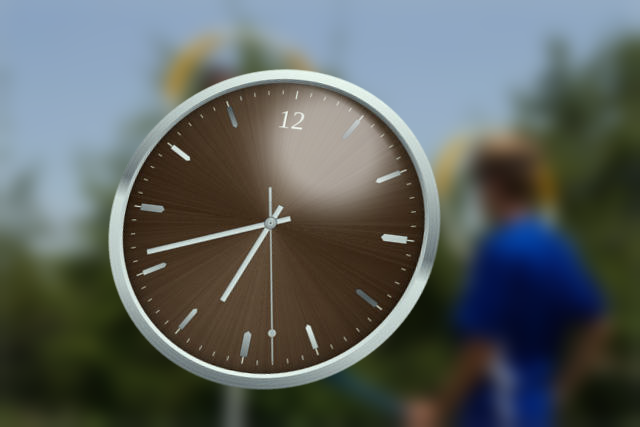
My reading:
**6:41:28**
